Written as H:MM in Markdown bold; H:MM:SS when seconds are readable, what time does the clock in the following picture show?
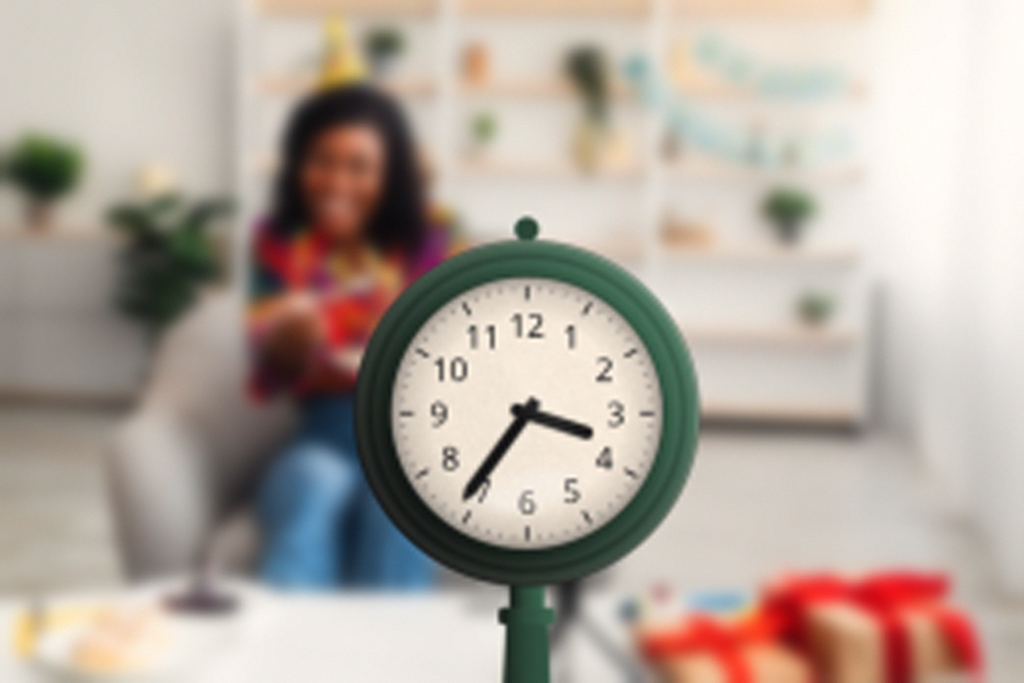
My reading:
**3:36**
